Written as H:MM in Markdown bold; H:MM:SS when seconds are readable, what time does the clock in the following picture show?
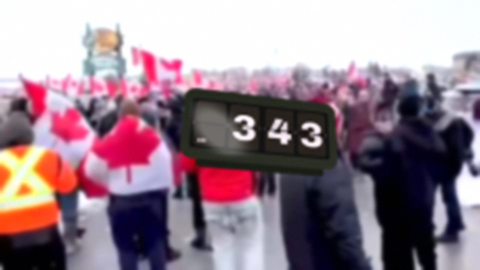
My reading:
**3:43**
